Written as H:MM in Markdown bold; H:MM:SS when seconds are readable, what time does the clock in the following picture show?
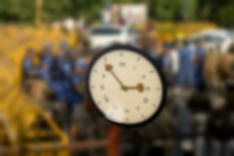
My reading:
**2:54**
